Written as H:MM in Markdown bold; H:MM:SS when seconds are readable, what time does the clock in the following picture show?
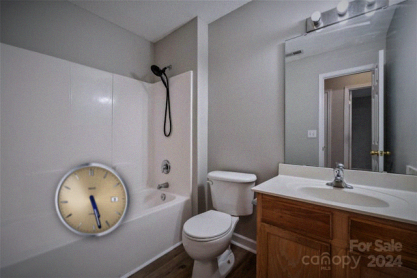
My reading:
**5:28**
